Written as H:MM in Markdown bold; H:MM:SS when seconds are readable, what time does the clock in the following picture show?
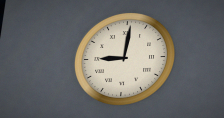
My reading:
**9:01**
